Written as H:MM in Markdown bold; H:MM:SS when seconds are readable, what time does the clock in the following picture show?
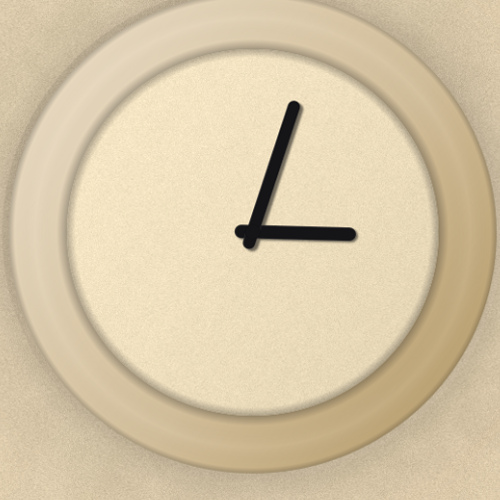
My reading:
**3:03**
